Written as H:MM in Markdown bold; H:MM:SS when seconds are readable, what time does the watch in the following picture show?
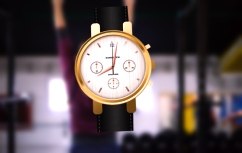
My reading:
**8:02**
